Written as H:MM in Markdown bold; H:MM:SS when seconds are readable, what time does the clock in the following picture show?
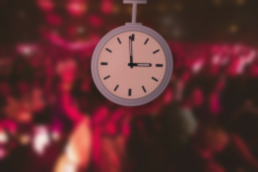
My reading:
**2:59**
